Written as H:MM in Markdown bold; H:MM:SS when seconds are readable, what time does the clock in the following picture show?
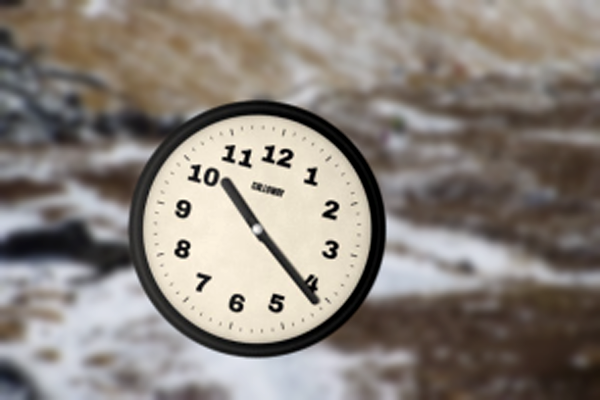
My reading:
**10:21**
